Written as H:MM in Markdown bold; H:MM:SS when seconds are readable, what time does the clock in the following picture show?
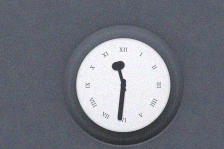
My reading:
**11:31**
